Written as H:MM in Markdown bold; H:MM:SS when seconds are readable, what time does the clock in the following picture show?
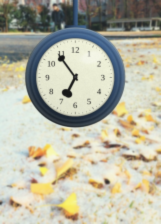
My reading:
**6:54**
